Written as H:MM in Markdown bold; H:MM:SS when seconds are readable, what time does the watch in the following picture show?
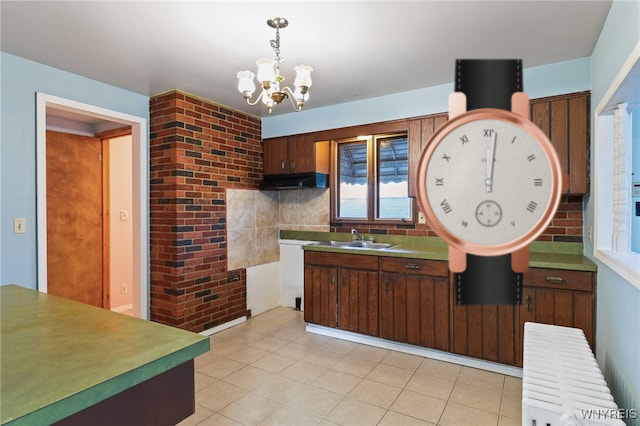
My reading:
**12:01**
